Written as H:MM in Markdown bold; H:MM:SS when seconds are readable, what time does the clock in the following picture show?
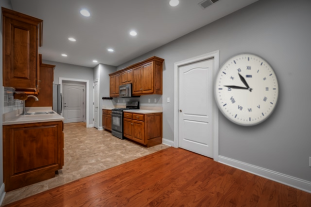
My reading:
**10:46**
